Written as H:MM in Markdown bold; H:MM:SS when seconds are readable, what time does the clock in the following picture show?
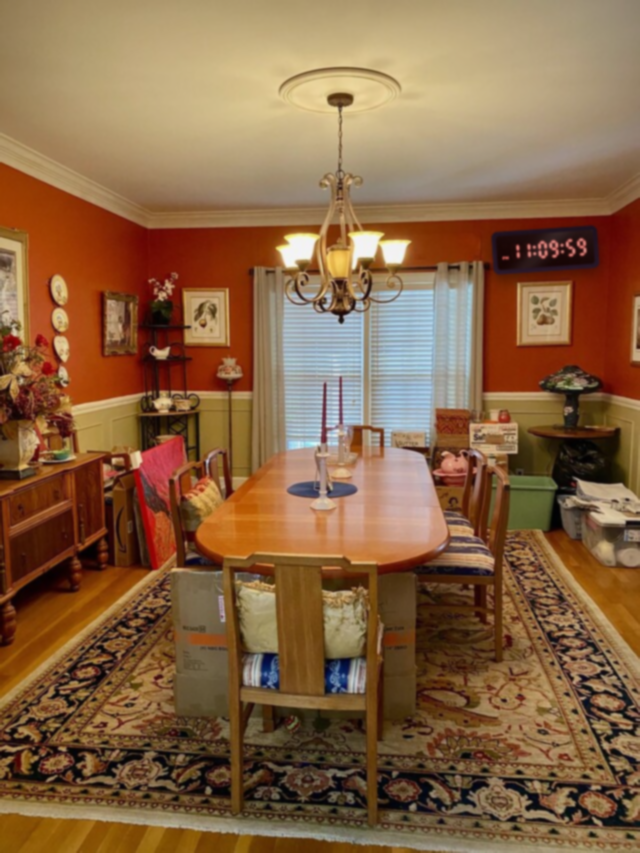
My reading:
**11:09:59**
